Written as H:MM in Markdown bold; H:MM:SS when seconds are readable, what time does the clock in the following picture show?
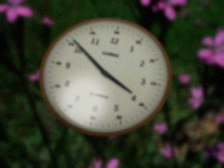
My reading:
**3:51**
